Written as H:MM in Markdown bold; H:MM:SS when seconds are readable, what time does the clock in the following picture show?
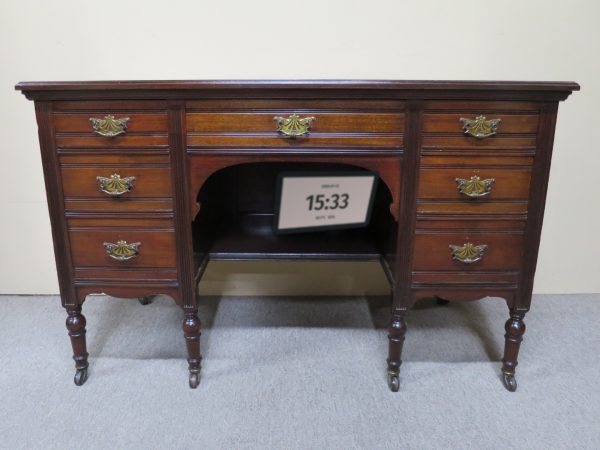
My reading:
**15:33**
